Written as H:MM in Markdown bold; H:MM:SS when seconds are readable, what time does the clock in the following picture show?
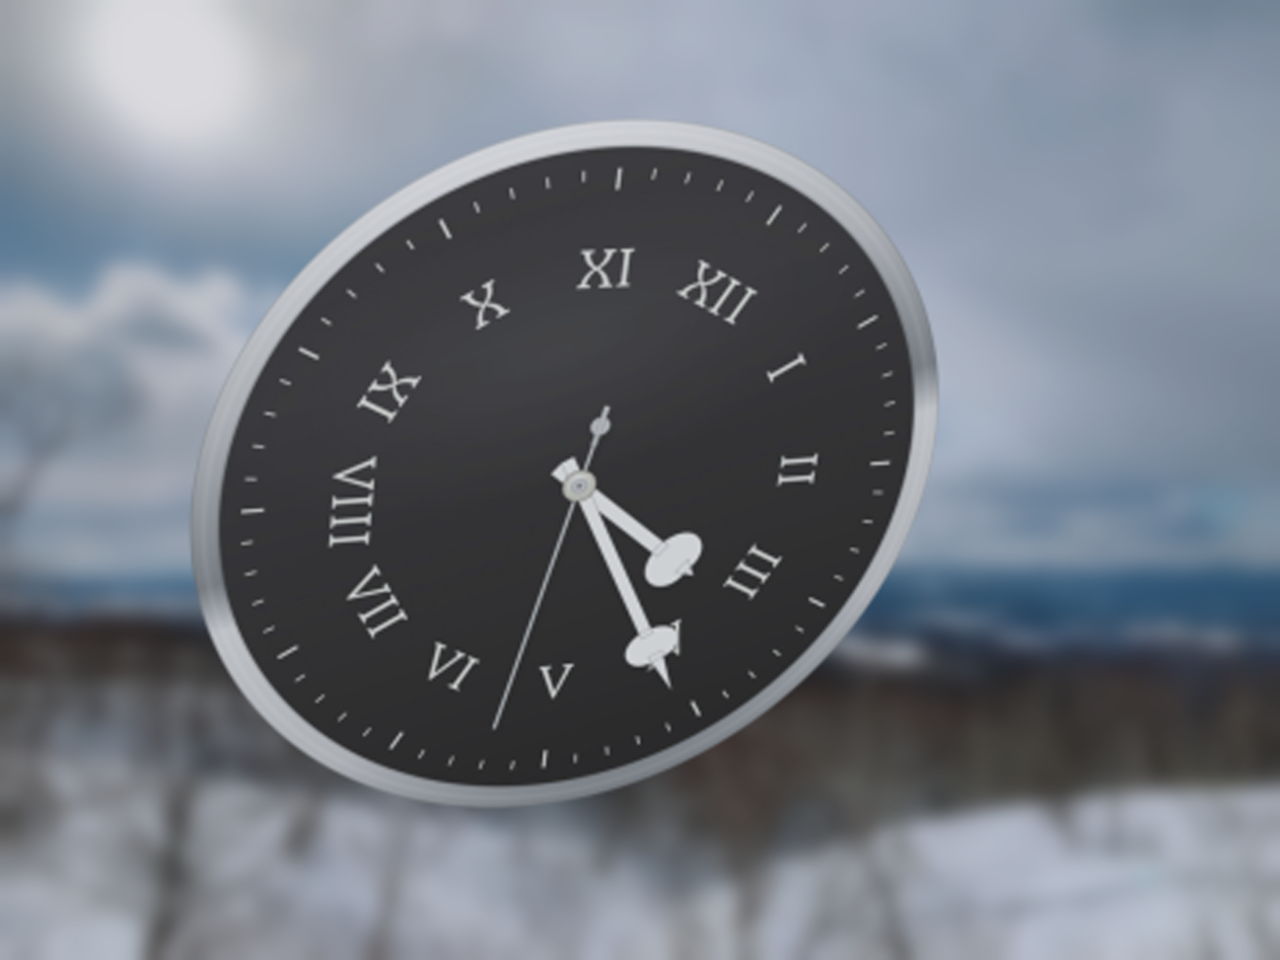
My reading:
**3:20:27**
